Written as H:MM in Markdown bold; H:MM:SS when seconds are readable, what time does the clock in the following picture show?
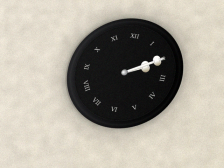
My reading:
**2:10**
